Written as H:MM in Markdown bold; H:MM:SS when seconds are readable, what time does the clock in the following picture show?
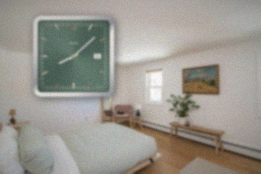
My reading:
**8:08**
